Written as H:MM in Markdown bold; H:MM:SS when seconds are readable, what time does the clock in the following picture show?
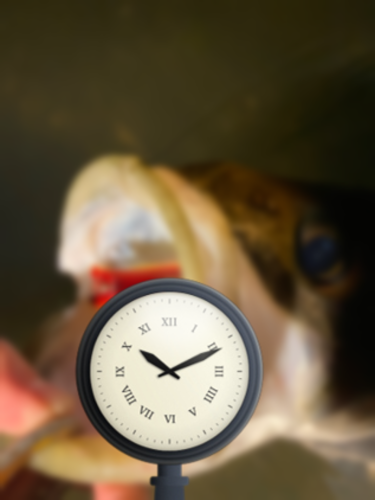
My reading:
**10:11**
